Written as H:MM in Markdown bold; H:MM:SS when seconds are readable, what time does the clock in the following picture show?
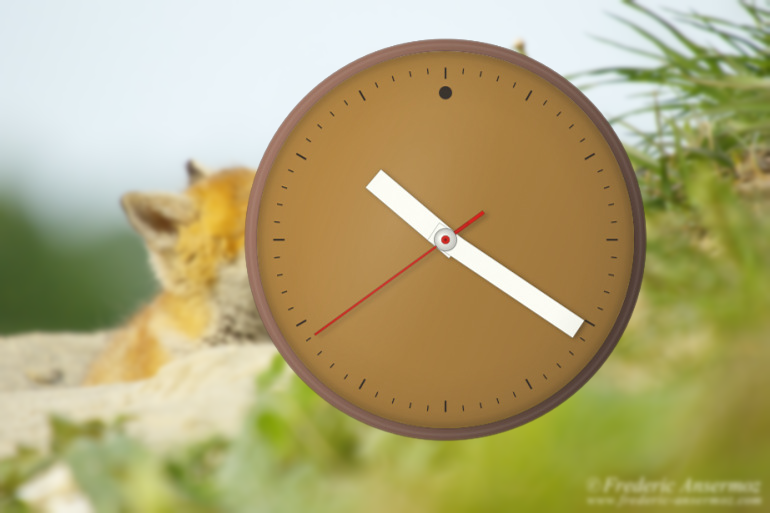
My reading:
**10:20:39**
